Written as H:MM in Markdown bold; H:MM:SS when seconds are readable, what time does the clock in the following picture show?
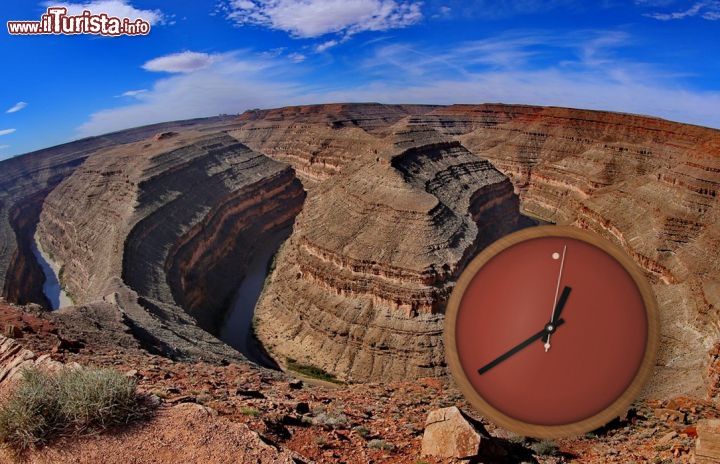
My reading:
**12:39:01**
